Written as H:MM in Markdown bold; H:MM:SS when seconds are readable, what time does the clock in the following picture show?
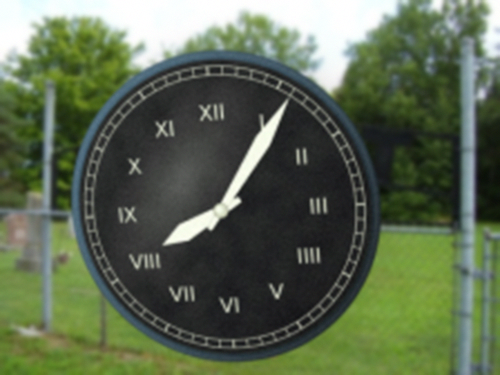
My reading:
**8:06**
